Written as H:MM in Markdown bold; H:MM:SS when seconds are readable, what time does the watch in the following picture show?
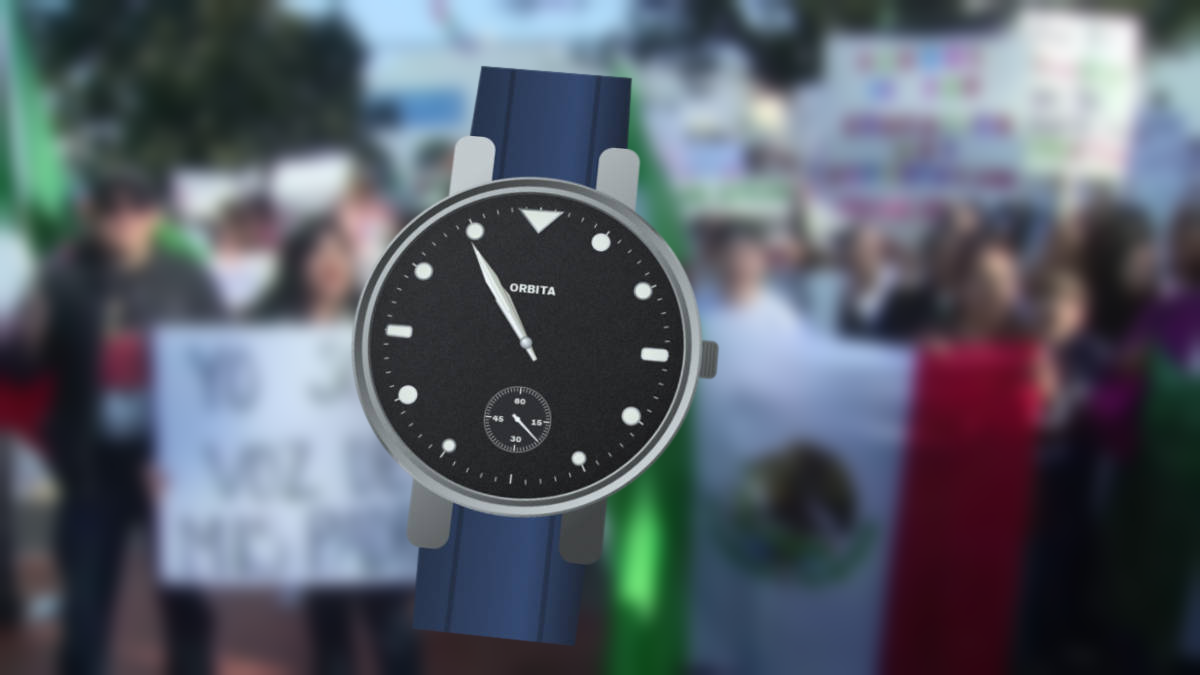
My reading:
**10:54:22**
